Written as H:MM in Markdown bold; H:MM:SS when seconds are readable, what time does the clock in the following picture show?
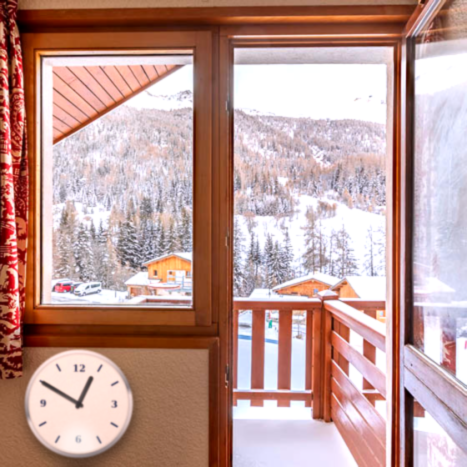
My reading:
**12:50**
